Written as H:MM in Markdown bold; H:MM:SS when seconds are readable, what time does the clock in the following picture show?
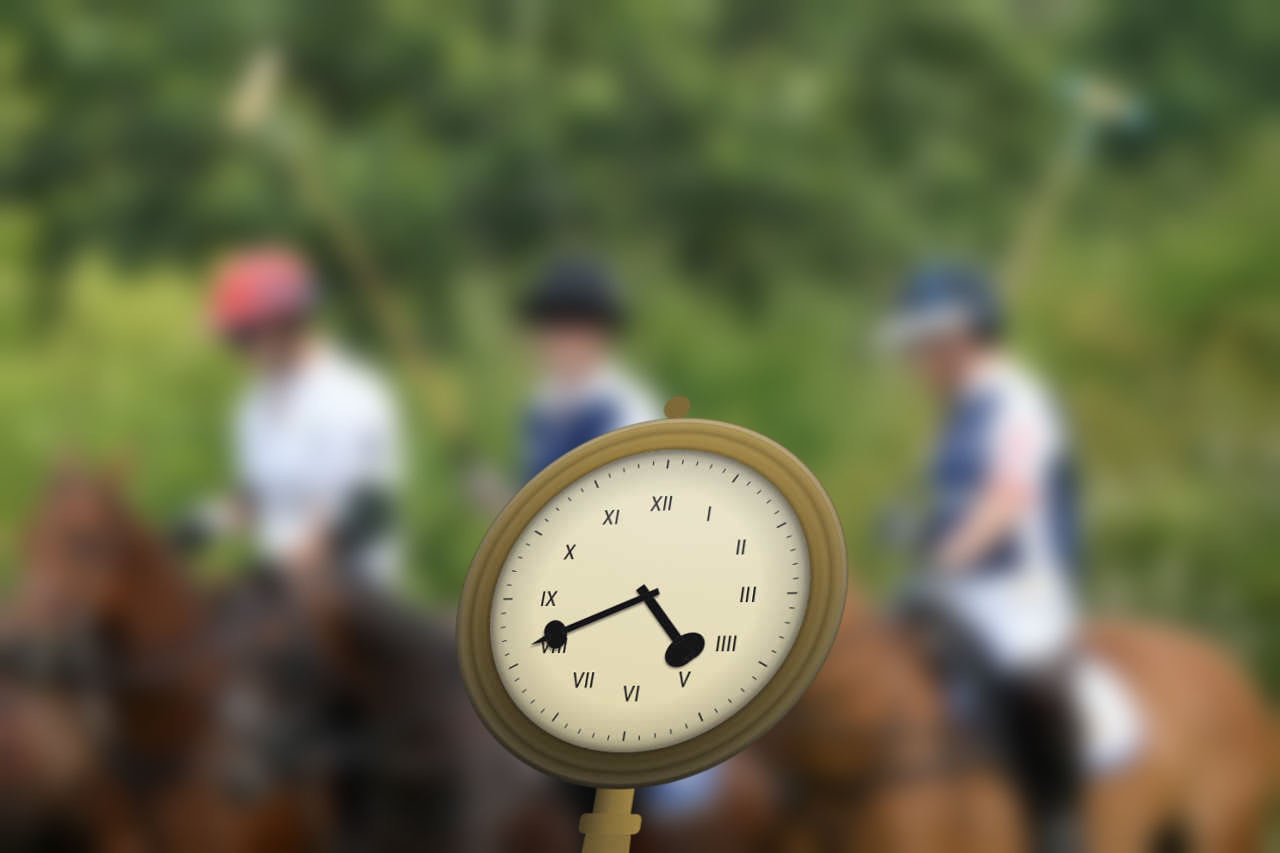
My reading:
**4:41**
